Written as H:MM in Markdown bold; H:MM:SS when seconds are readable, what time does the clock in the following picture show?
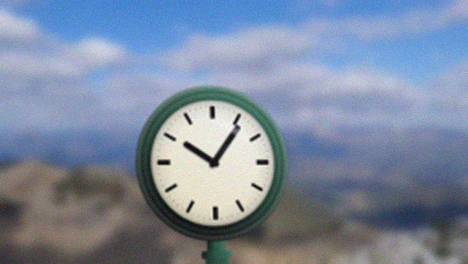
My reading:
**10:06**
